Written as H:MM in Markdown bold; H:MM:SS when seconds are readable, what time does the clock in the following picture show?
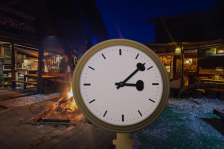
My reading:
**3:08**
